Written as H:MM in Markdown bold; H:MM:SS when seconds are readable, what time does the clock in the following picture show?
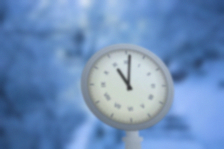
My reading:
**11:01**
